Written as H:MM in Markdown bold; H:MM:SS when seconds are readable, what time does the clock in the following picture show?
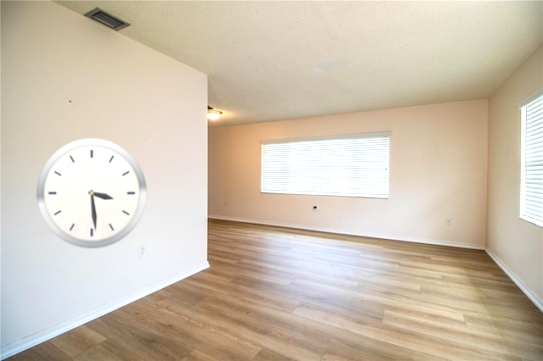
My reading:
**3:29**
